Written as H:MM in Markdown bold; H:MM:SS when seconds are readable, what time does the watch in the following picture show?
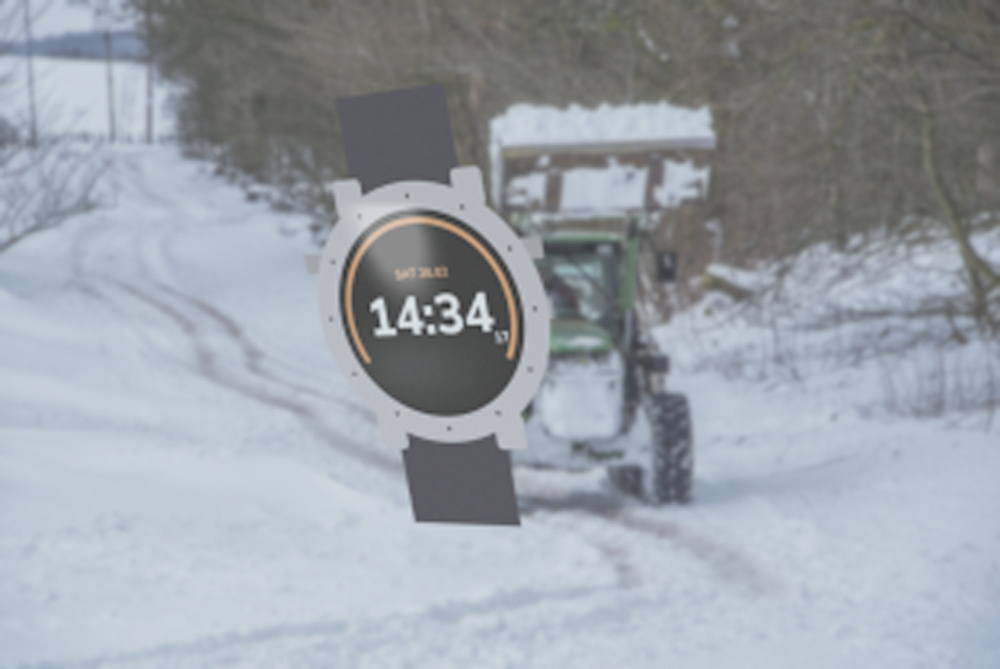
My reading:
**14:34**
